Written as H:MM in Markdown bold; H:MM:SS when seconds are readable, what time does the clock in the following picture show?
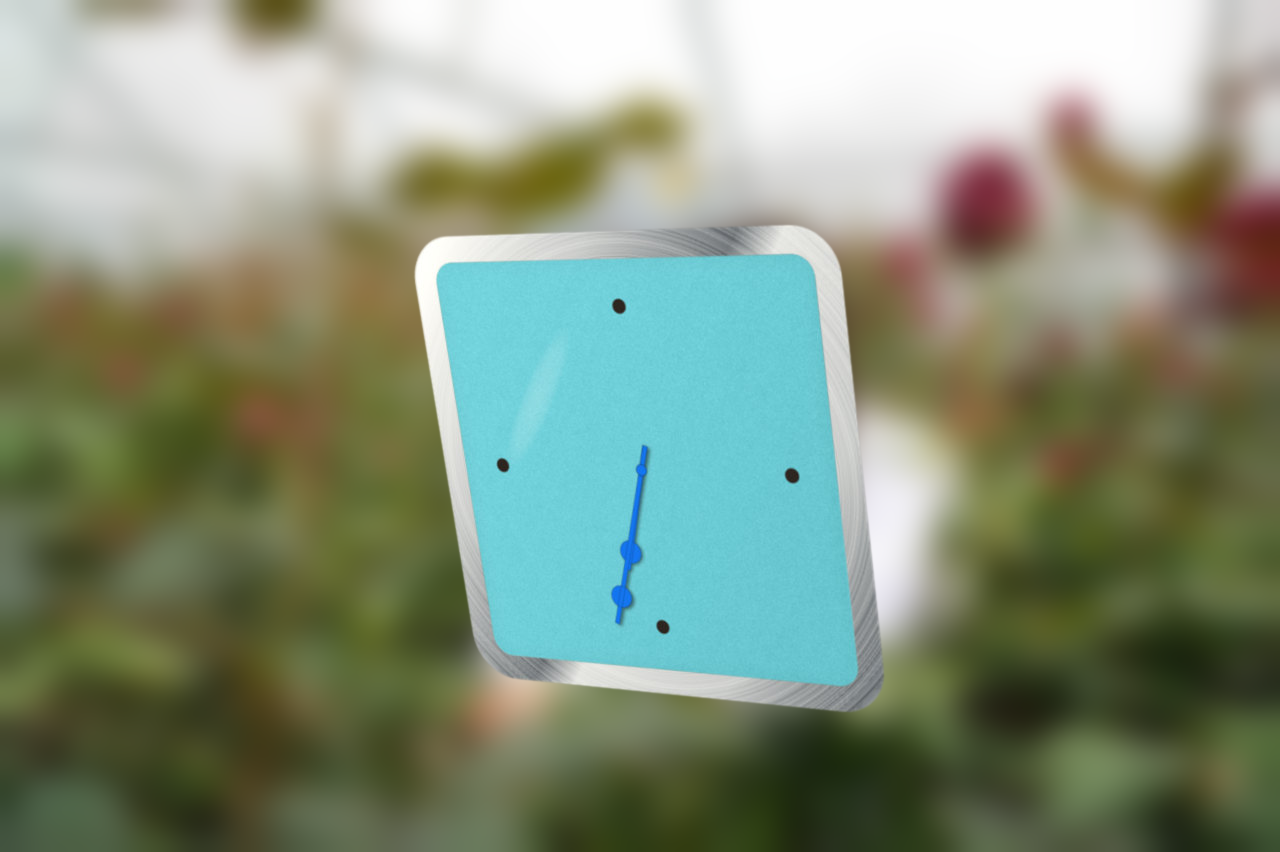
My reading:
**6:33**
